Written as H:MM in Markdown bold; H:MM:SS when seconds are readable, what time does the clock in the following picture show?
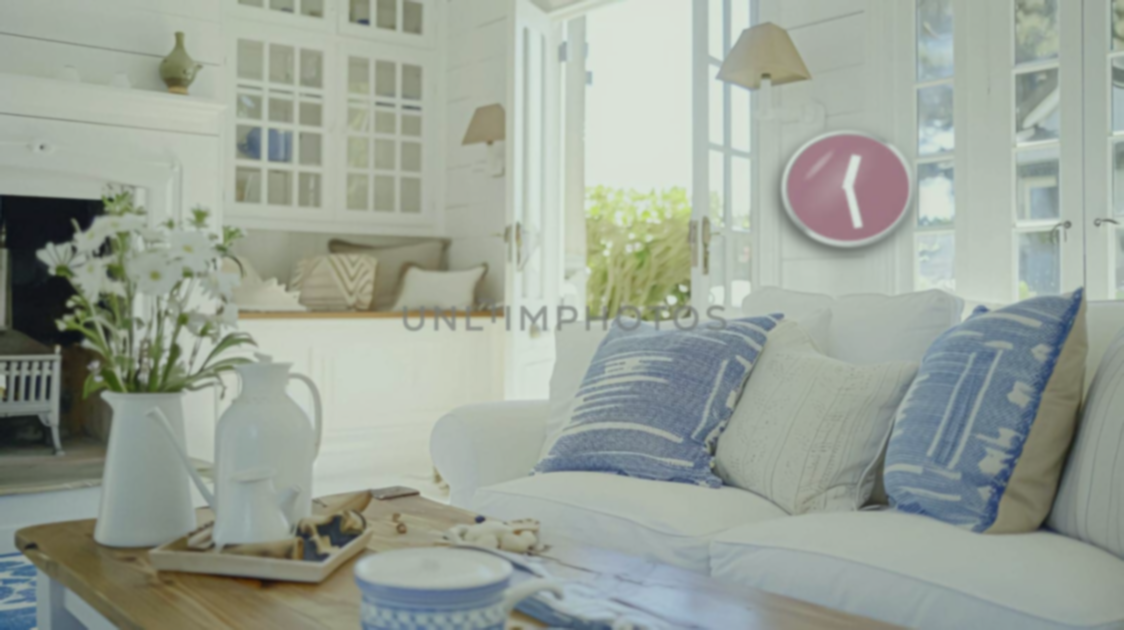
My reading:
**12:28**
